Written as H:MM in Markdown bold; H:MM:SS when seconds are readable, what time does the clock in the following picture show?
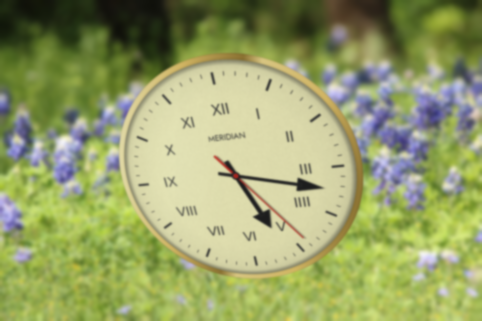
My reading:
**5:17:24**
